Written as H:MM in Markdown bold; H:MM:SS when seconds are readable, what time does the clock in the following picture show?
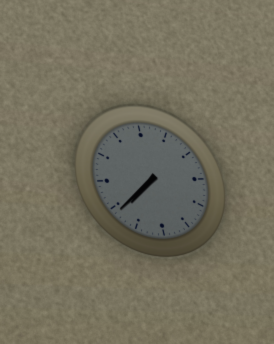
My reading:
**7:39**
